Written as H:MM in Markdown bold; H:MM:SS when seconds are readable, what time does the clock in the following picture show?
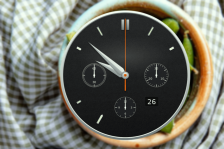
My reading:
**9:52**
